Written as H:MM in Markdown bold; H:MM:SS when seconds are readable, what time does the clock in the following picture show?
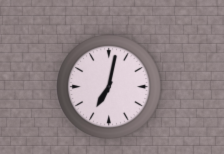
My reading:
**7:02**
